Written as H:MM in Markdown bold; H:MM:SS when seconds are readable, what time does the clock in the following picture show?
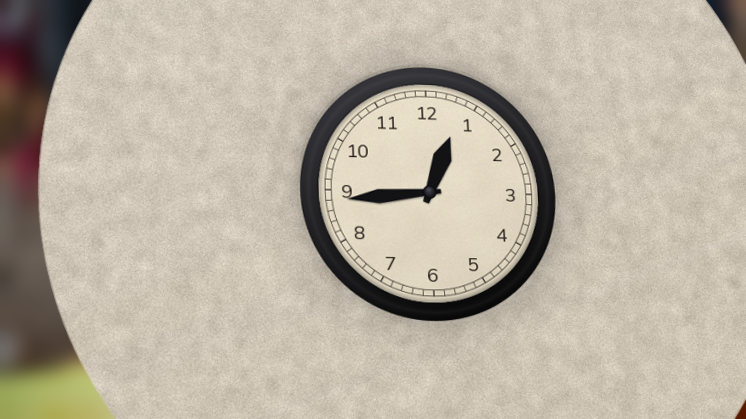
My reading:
**12:44**
